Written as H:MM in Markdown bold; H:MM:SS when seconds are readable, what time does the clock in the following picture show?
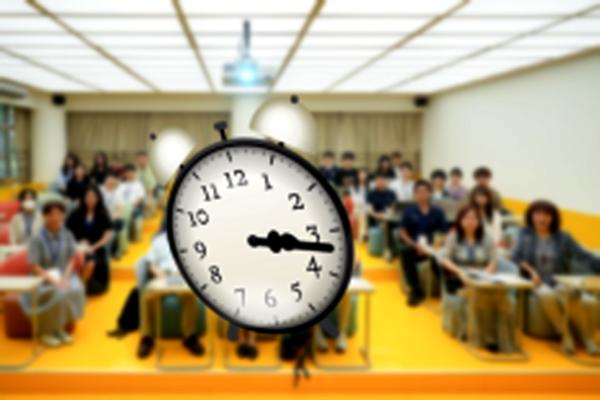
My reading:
**3:17**
